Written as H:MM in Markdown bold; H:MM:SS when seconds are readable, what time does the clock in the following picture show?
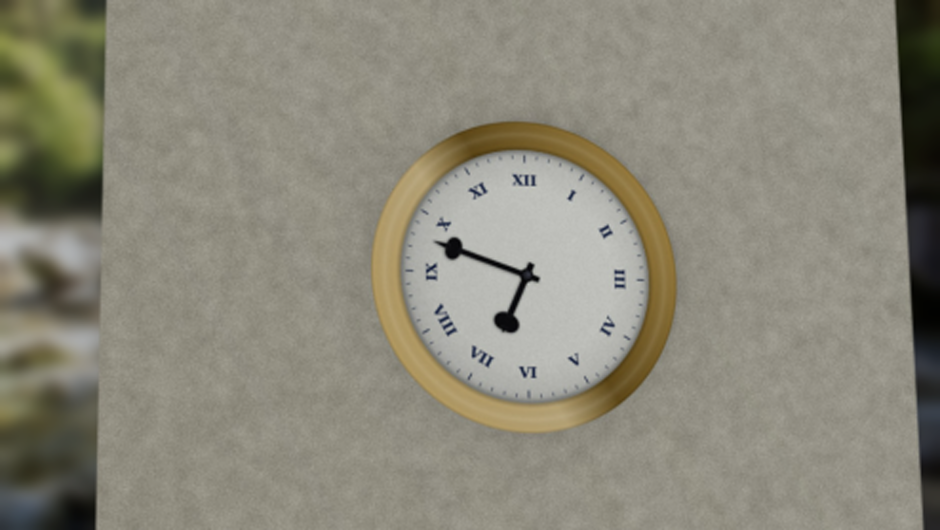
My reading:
**6:48**
